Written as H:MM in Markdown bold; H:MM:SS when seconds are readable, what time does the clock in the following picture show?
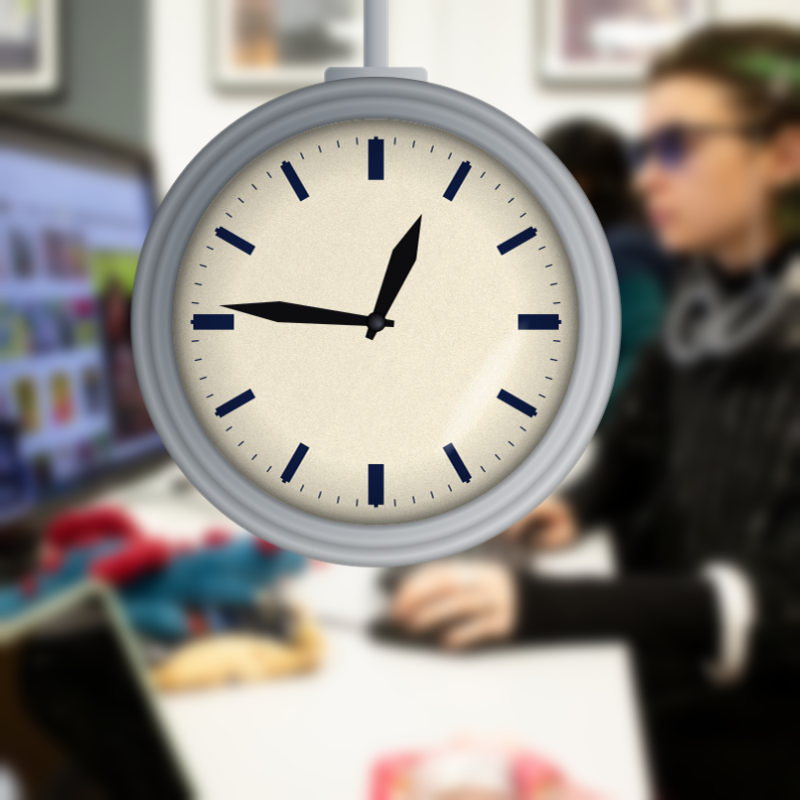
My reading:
**12:46**
